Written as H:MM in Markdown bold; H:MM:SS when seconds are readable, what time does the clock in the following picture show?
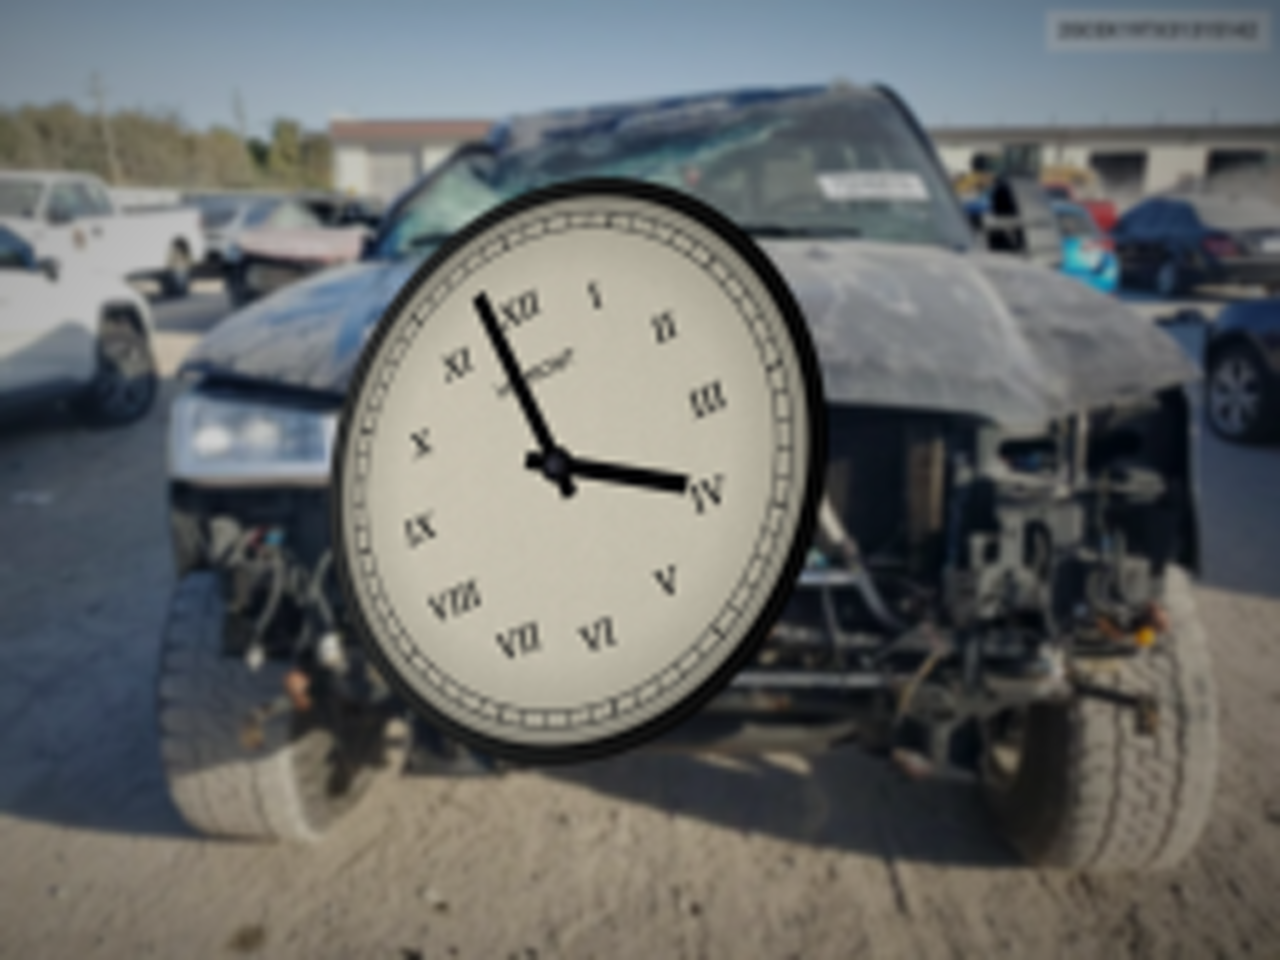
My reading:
**3:58**
